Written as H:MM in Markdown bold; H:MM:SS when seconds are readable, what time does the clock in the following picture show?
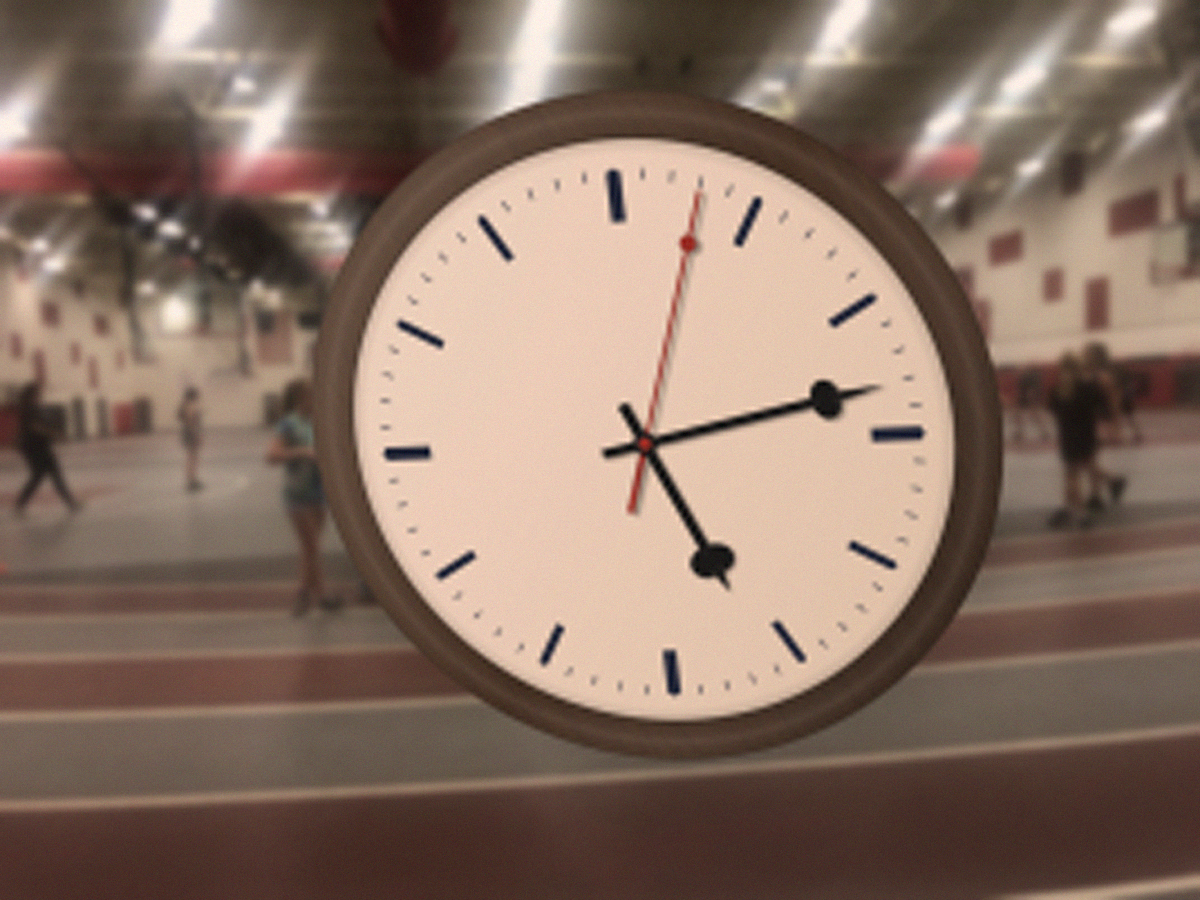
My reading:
**5:13:03**
